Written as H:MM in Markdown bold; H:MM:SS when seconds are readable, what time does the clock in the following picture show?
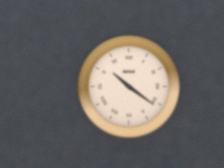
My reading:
**10:21**
